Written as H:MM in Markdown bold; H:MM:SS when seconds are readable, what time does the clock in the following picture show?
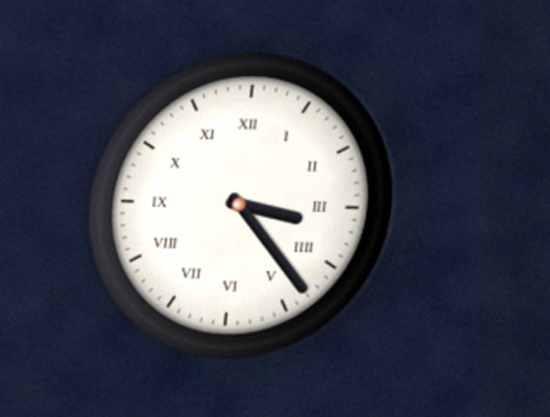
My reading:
**3:23**
